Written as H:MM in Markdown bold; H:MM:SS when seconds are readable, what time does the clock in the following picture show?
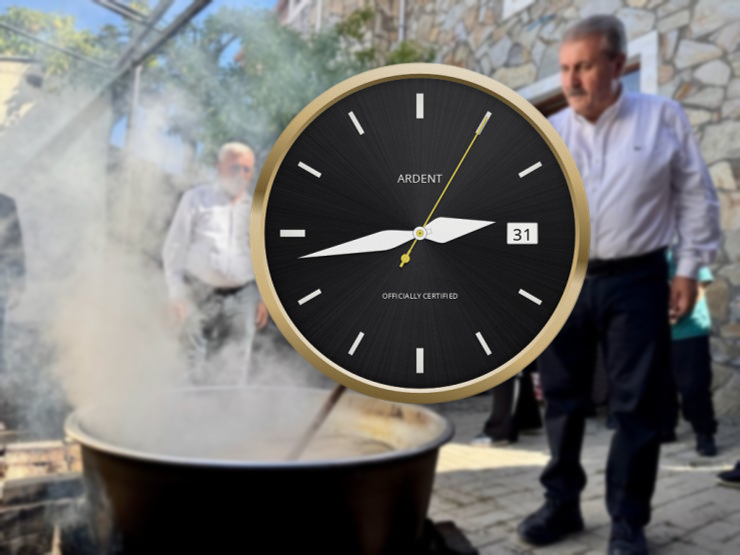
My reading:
**2:43:05**
